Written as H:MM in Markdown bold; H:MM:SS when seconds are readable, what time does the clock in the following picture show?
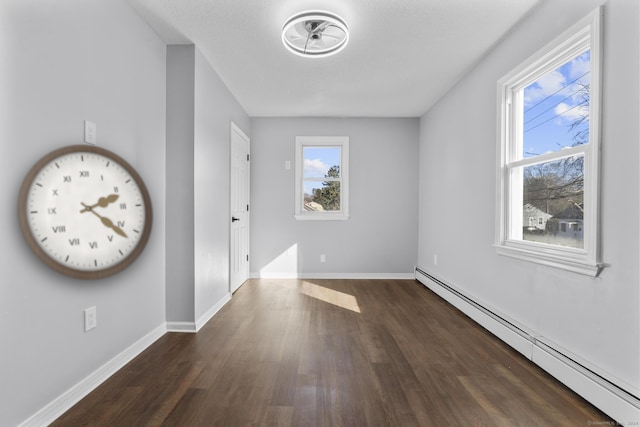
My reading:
**2:22**
